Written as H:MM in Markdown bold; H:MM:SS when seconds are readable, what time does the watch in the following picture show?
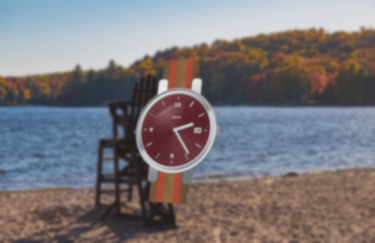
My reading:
**2:24**
